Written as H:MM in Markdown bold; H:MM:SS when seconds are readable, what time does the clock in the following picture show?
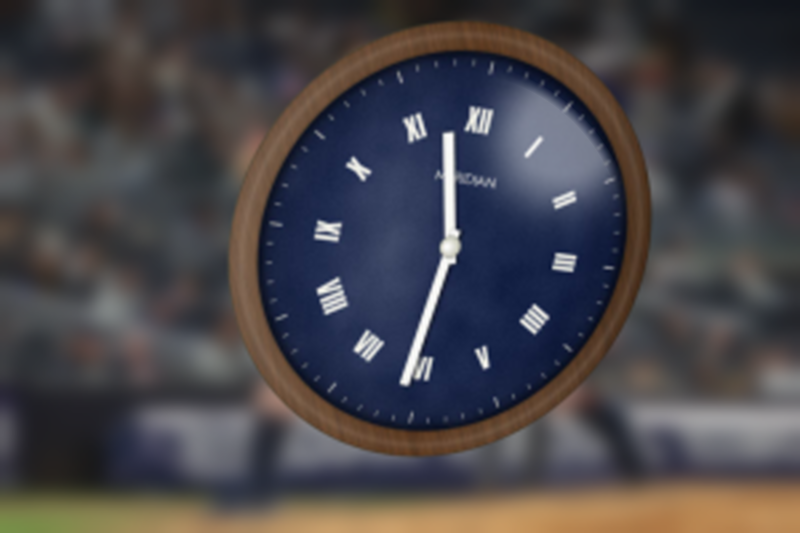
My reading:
**11:31**
